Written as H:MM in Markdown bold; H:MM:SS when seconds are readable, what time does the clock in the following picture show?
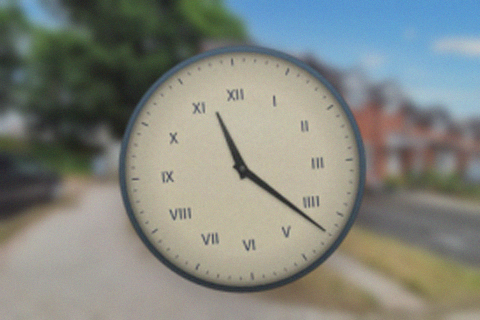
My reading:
**11:22**
